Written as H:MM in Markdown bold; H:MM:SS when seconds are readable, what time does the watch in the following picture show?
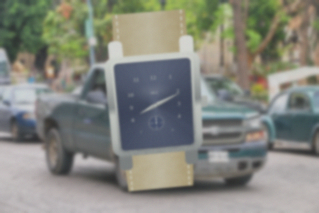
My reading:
**8:11**
